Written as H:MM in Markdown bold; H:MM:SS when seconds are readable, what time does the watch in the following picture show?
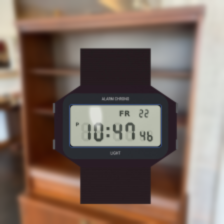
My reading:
**10:47:46**
